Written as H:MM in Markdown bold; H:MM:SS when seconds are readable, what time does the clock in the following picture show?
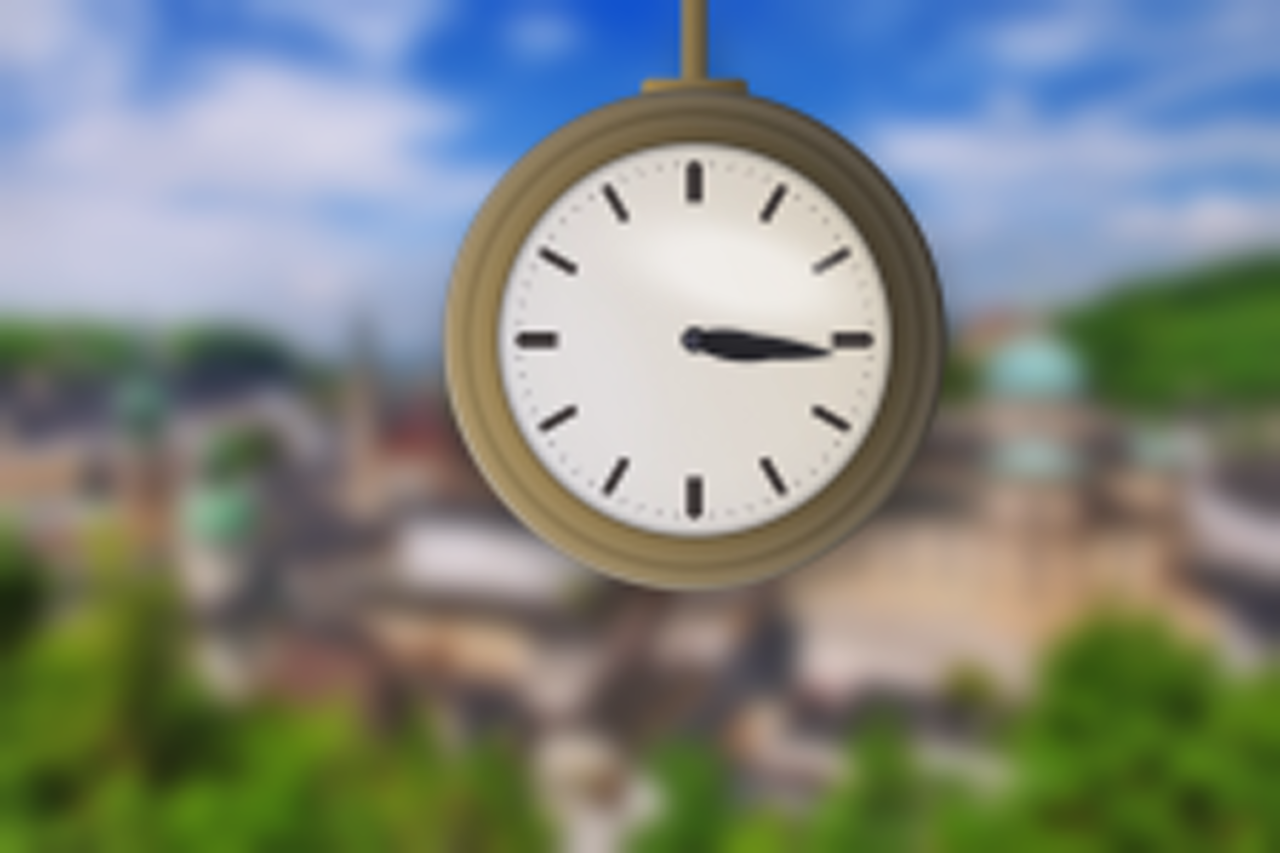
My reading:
**3:16**
